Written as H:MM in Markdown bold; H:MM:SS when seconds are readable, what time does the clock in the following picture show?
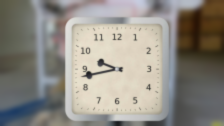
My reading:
**9:43**
